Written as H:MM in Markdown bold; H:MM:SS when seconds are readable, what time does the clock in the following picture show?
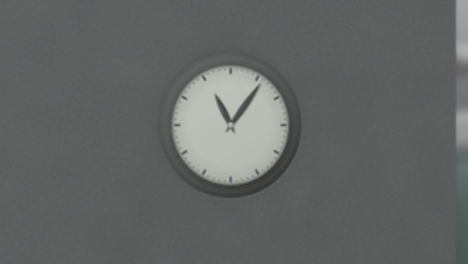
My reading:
**11:06**
